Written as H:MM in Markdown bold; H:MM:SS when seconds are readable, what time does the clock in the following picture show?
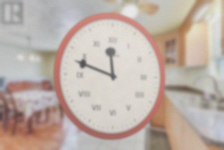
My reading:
**11:48**
